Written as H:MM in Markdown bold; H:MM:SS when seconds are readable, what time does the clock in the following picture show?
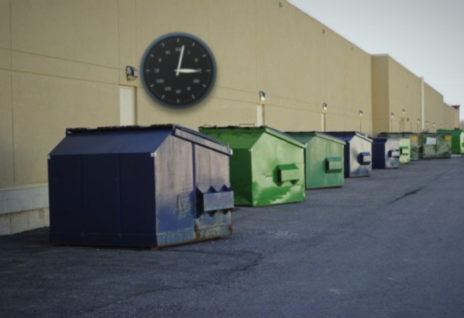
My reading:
**3:02**
